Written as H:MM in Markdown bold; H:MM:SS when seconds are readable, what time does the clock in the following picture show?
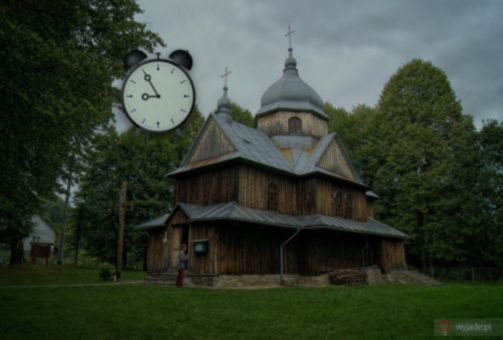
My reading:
**8:55**
